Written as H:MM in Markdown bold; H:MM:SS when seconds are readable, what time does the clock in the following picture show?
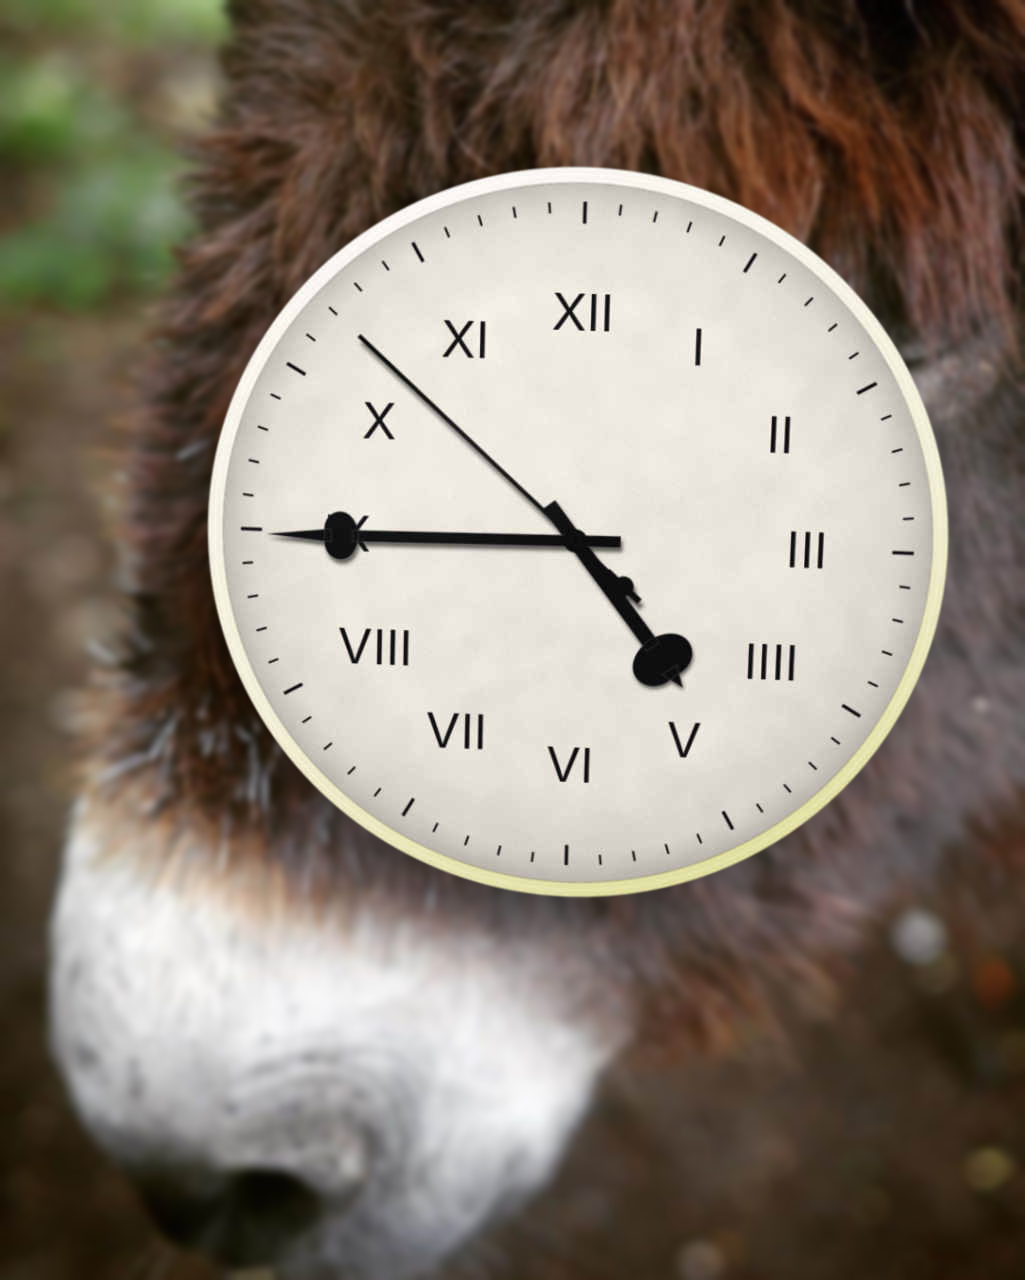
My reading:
**4:44:52**
